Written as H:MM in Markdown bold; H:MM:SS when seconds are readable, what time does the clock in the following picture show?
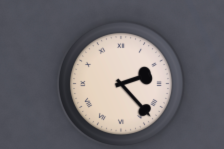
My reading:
**2:23**
